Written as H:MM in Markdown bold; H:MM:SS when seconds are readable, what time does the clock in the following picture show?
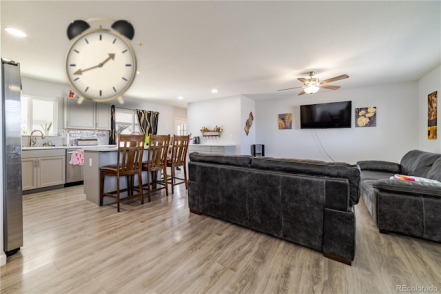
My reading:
**1:42**
